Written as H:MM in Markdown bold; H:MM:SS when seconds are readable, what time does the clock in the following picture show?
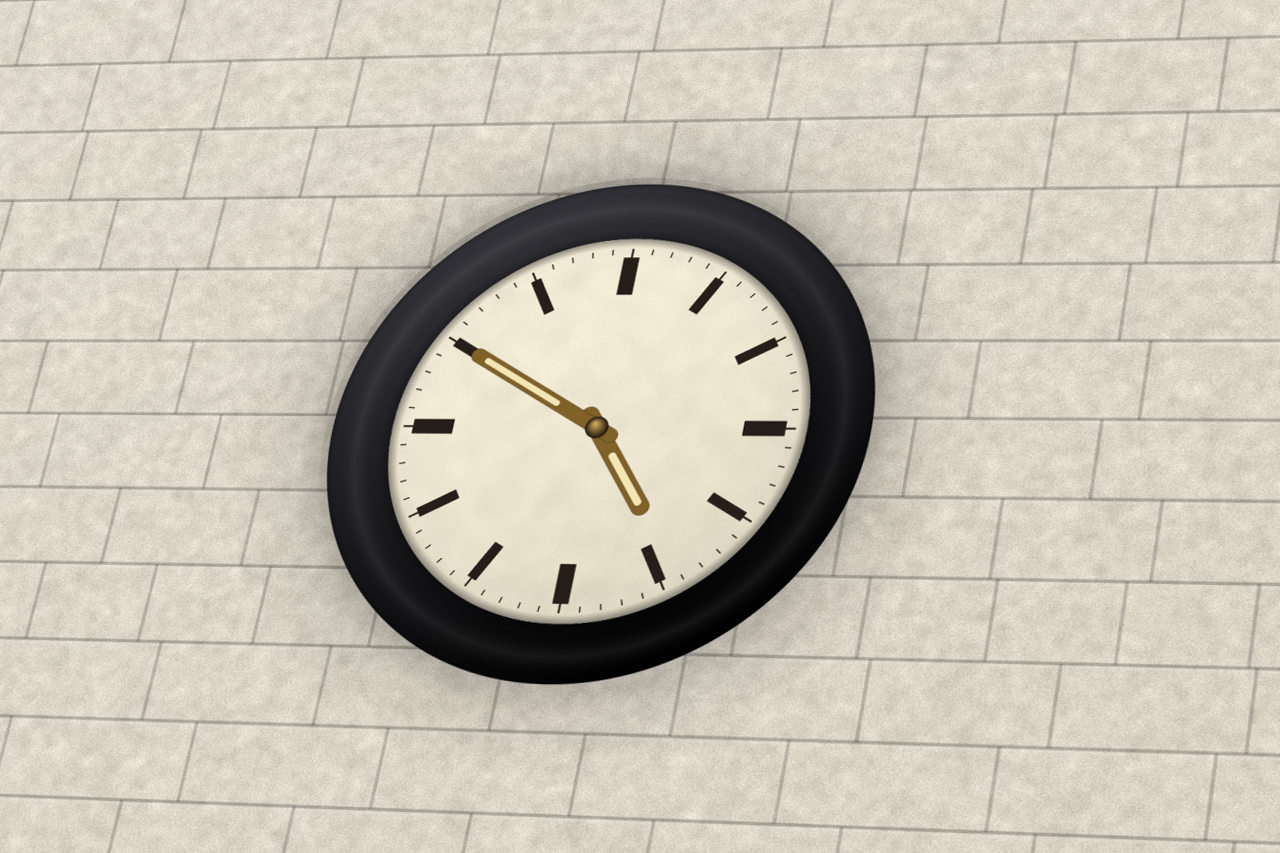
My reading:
**4:50**
